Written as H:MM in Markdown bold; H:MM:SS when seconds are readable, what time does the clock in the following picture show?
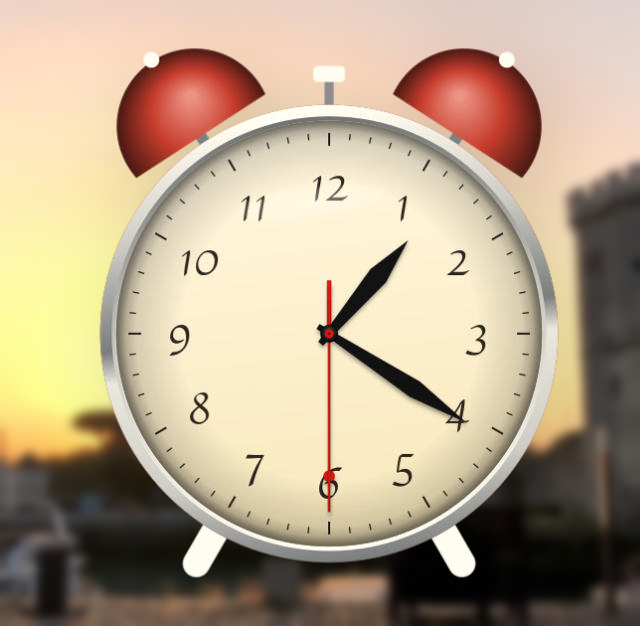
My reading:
**1:20:30**
